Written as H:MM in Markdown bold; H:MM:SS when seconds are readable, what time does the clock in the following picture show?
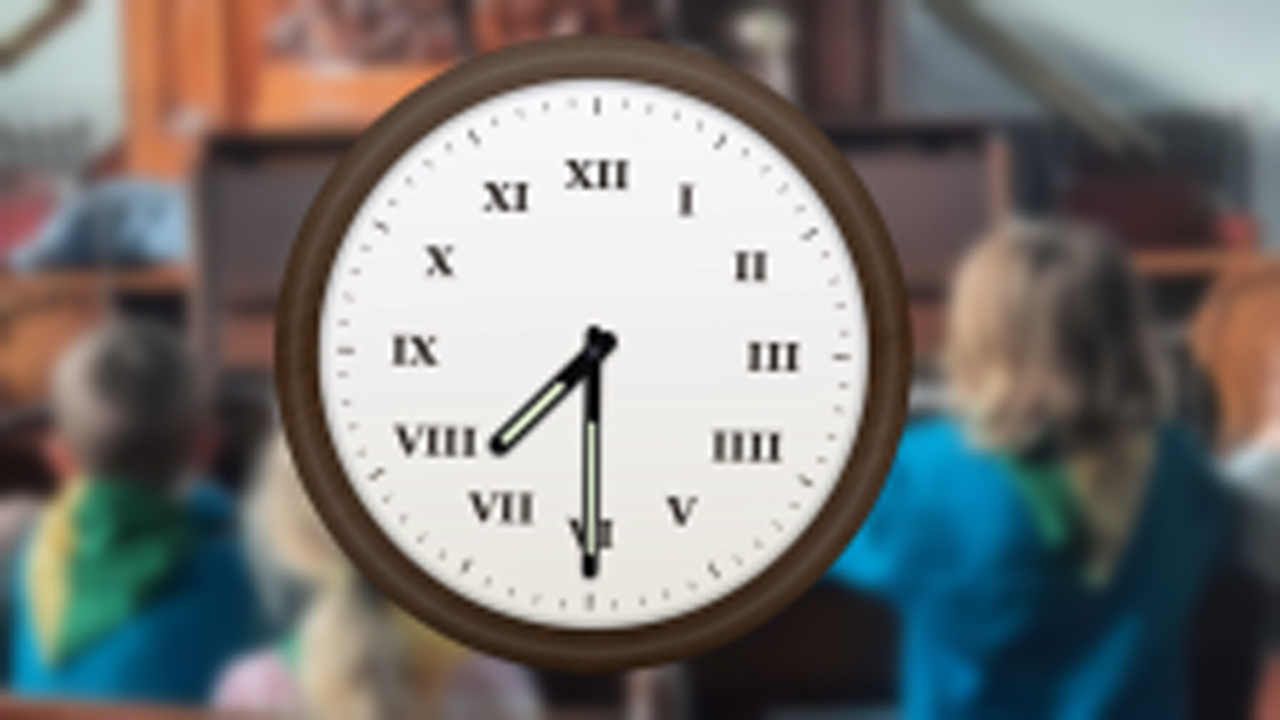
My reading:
**7:30**
